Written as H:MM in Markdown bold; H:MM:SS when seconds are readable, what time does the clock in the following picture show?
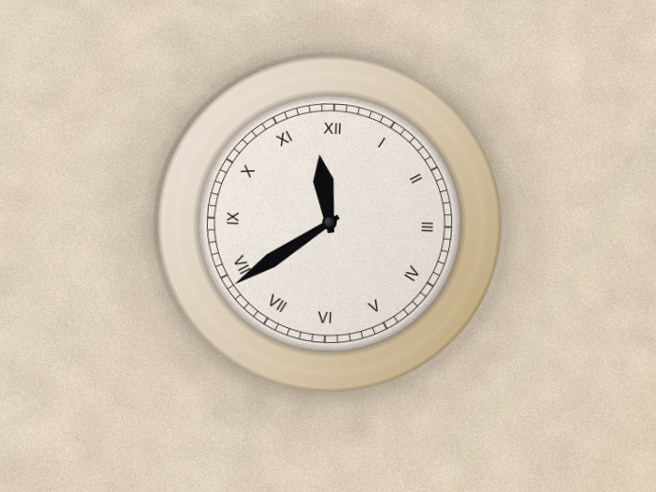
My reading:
**11:39**
